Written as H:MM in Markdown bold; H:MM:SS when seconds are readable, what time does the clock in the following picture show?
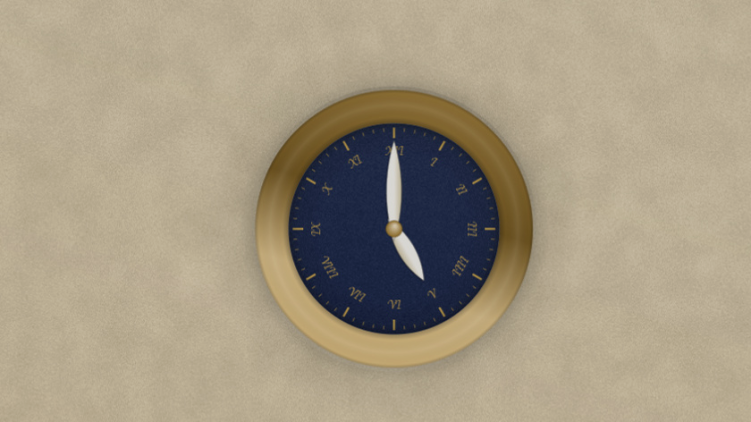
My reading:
**5:00**
